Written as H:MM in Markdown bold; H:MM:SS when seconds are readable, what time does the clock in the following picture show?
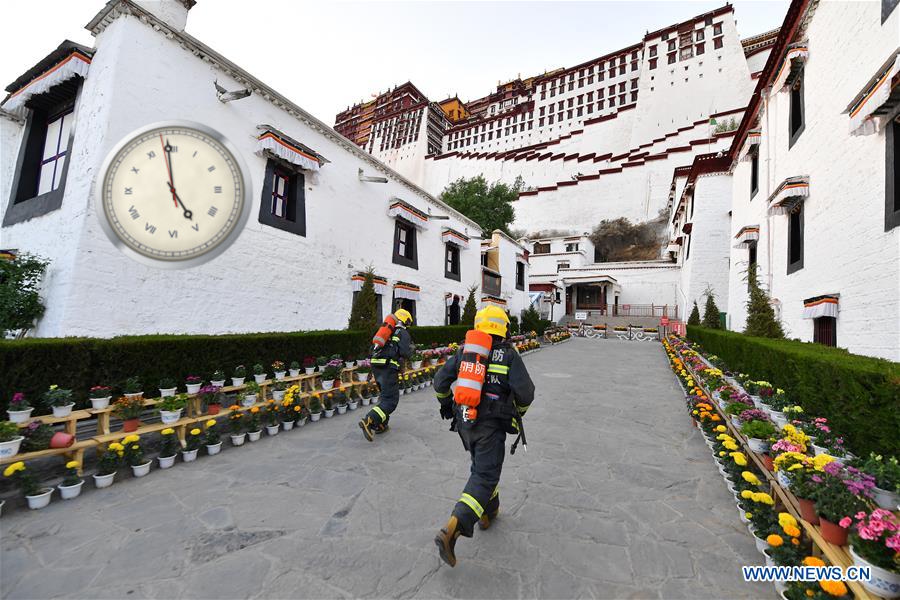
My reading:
**4:58:58**
